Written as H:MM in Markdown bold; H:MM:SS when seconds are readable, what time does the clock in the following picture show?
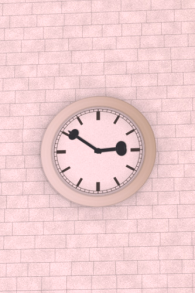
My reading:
**2:51**
